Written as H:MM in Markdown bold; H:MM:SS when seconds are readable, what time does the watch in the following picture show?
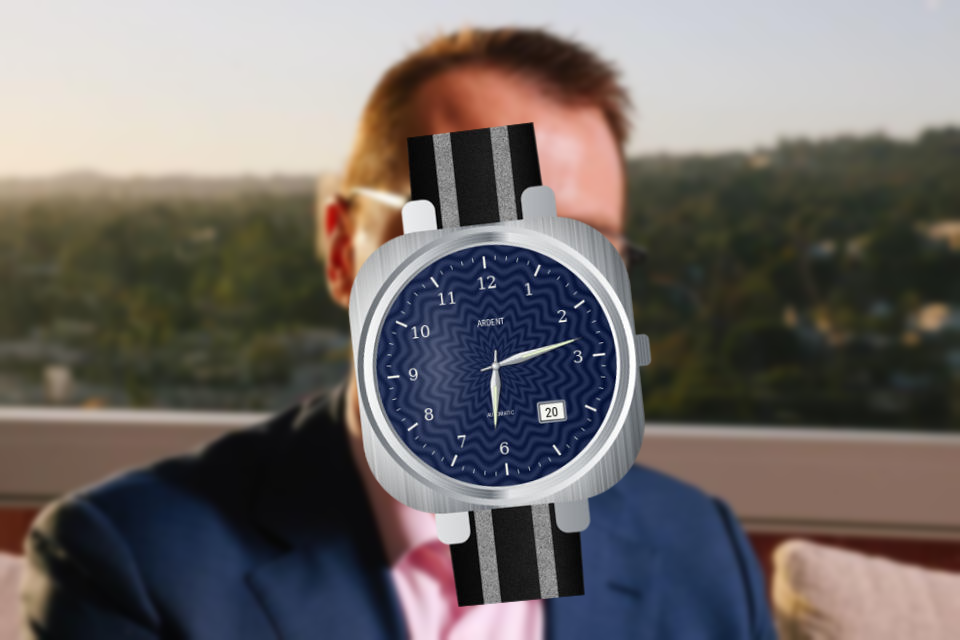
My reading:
**6:13**
